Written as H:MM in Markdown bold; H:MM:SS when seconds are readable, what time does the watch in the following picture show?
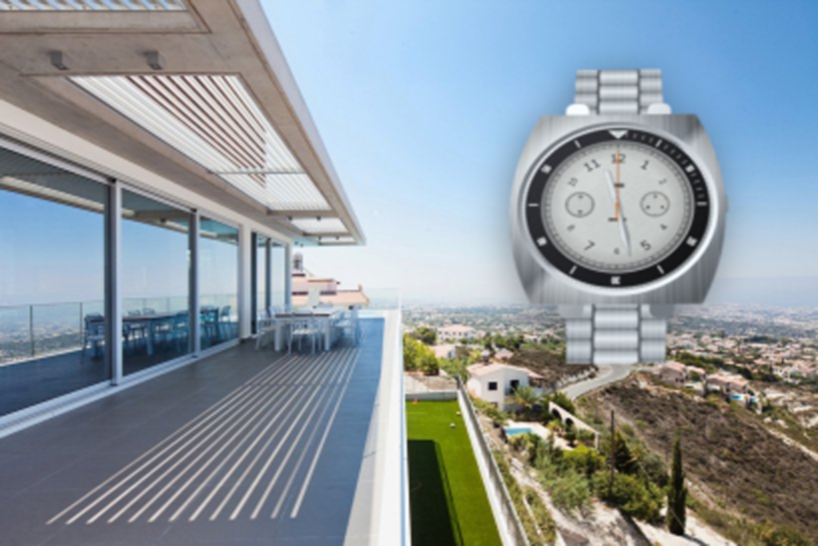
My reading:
**11:28**
